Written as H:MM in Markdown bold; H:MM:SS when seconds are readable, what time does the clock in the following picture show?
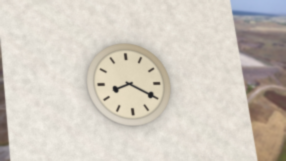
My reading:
**8:20**
